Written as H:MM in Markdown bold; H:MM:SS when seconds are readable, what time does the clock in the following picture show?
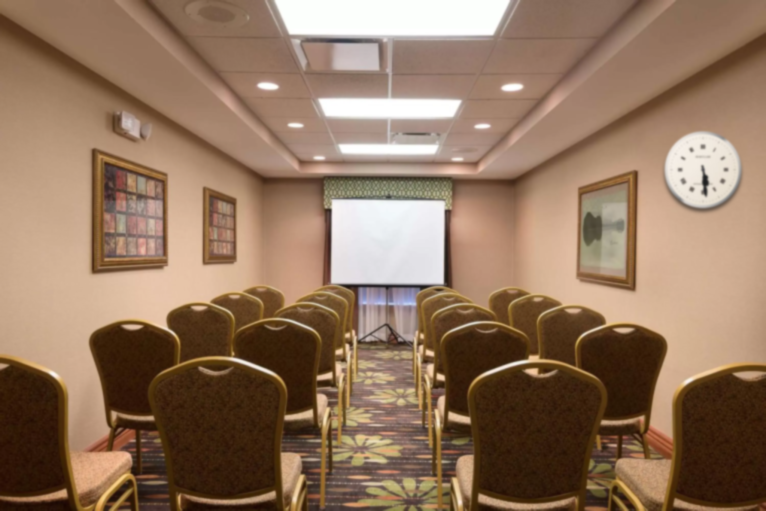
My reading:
**5:29**
